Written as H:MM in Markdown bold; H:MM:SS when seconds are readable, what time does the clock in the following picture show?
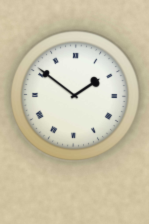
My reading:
**1:51**
